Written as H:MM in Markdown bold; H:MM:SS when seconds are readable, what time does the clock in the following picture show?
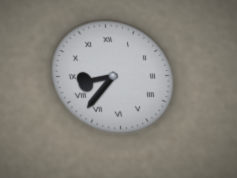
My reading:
**8:37**
